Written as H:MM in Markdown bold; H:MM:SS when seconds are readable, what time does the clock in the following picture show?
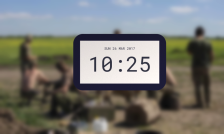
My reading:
**10:25**
